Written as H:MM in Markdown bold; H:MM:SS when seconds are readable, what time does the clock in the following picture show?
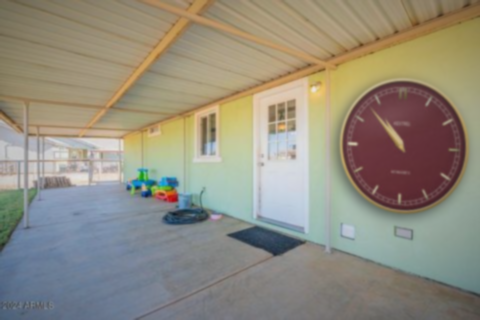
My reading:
**10:53**
